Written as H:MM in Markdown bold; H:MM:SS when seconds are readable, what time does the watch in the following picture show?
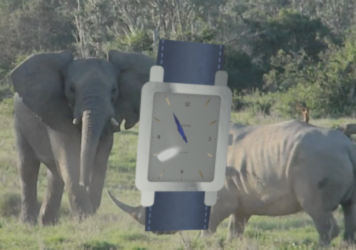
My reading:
**10:55**
